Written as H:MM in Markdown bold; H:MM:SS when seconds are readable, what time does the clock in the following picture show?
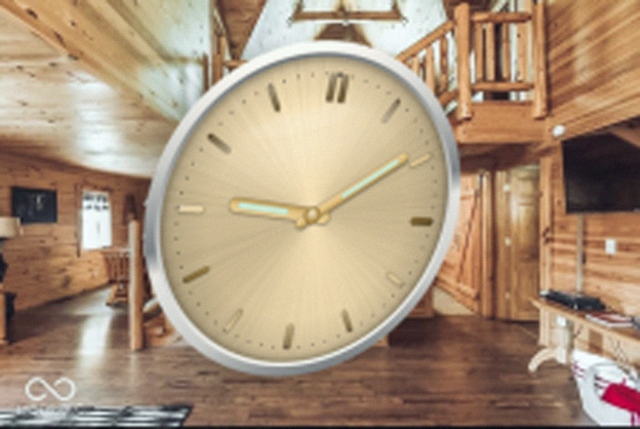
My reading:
**9:09**
